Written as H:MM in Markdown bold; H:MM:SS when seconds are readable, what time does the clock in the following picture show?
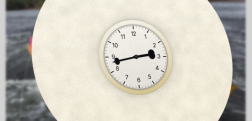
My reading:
**2:43**
